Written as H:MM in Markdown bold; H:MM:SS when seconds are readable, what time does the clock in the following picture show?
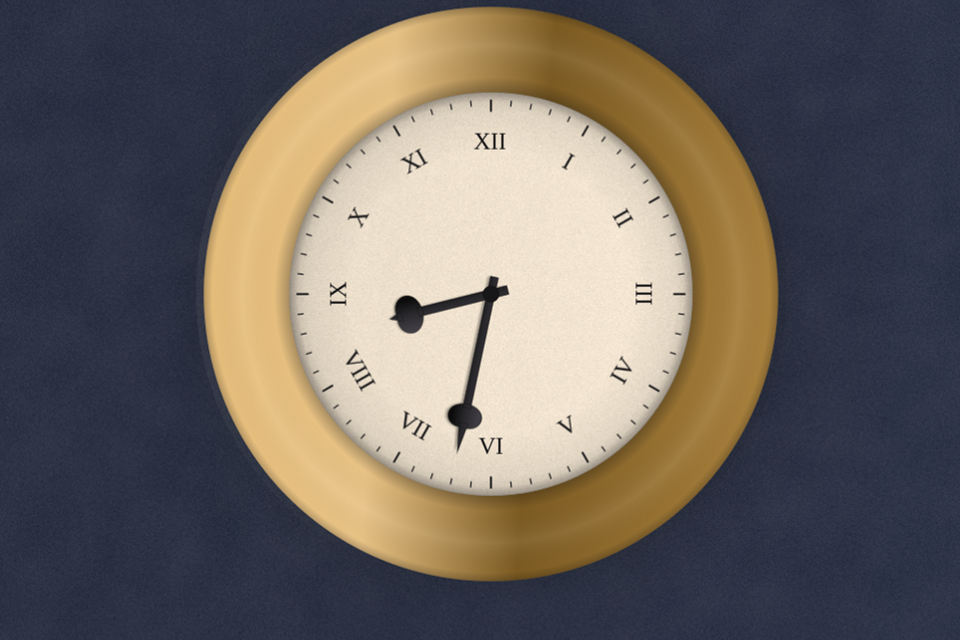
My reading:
**8:32**
